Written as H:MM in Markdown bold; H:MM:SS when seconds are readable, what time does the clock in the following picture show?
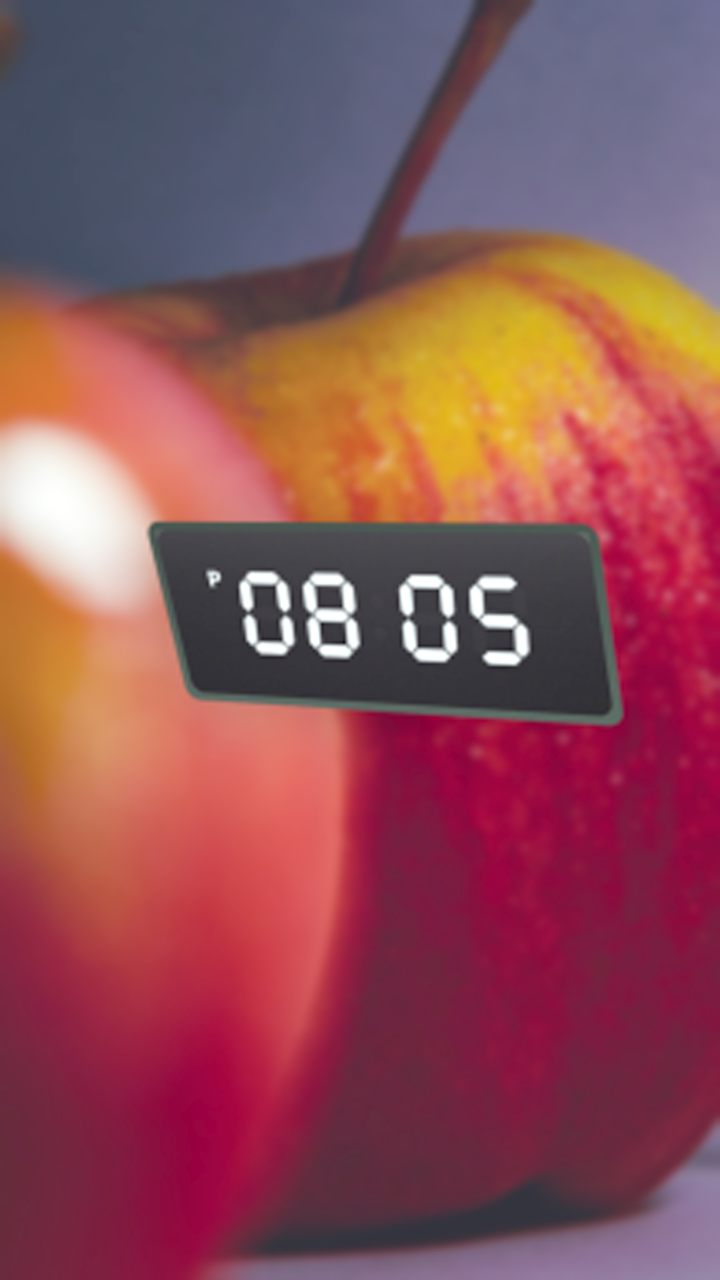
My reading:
**8:05**
